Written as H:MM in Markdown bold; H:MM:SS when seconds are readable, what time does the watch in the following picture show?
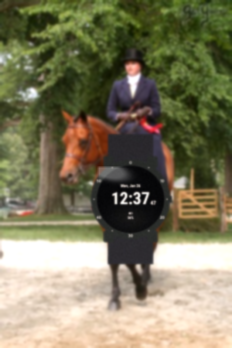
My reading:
**12:37**
